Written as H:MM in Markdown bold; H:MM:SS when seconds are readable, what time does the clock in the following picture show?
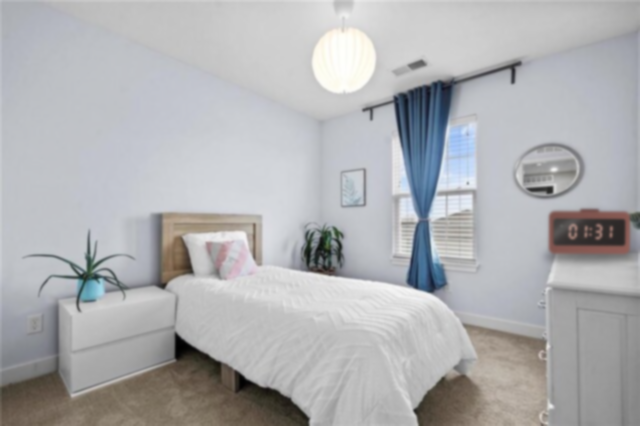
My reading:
**1:31**
